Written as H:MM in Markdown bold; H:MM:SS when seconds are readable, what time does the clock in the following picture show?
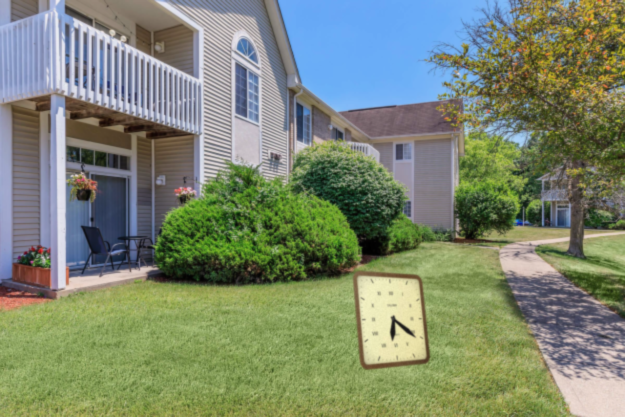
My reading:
**6:21**
